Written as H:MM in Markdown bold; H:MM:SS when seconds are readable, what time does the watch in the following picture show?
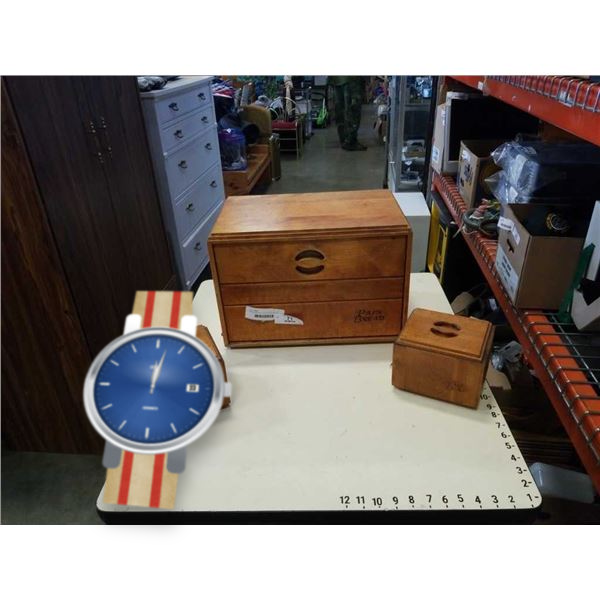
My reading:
**12:02**
